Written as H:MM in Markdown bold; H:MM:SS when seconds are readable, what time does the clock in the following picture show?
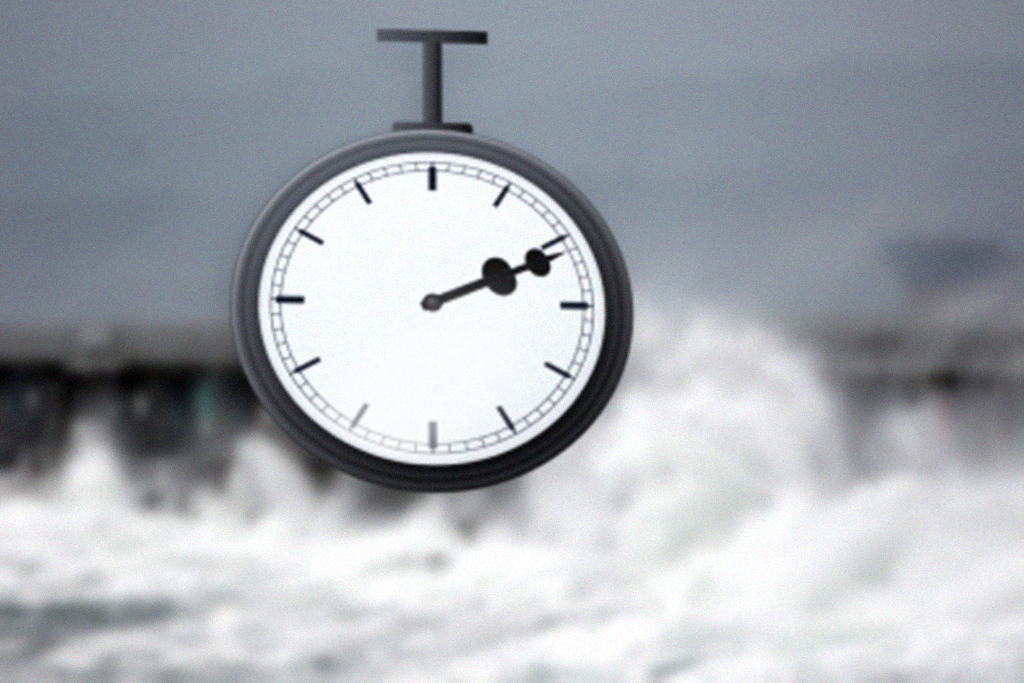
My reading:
**2:11**
